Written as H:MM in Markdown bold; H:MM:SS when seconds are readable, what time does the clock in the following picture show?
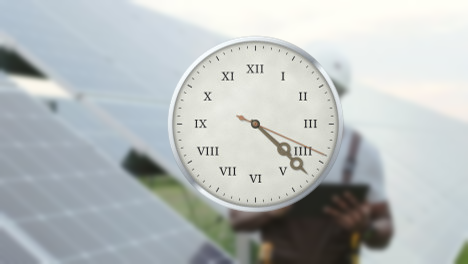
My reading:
**4:22:19**
